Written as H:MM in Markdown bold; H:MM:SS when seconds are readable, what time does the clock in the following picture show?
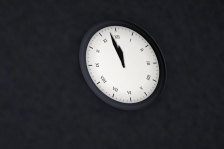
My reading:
**11:58**
